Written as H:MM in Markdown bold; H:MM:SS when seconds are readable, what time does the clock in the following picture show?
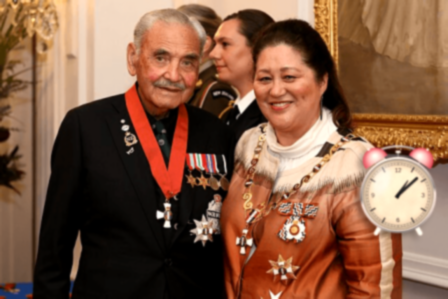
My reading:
**1:08**
